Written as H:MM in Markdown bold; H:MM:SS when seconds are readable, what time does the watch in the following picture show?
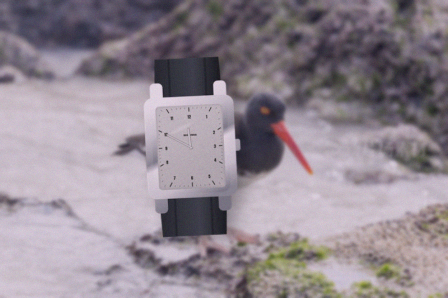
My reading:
**11:50**
